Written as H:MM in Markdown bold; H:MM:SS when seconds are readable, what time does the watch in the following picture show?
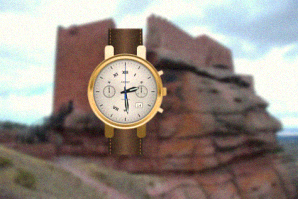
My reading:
**2:29**
